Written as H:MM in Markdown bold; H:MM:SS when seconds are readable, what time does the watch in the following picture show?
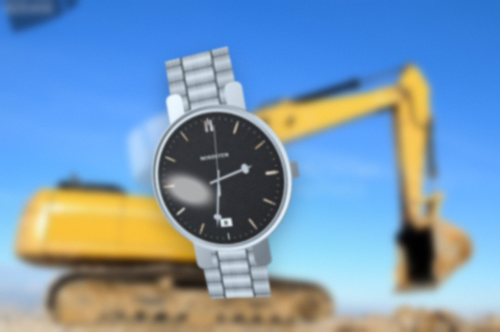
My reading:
**2:32:01**
